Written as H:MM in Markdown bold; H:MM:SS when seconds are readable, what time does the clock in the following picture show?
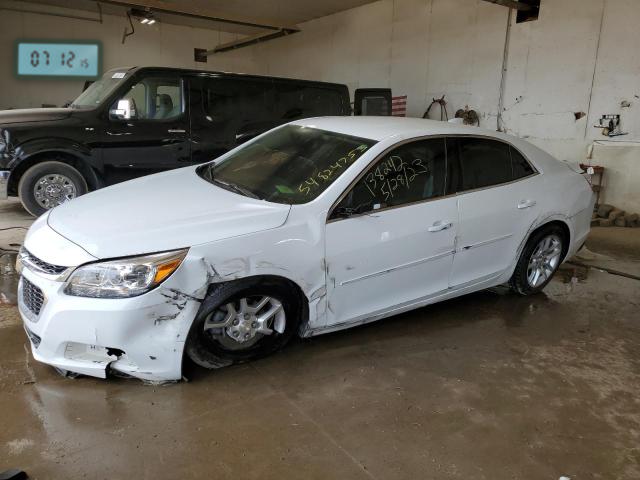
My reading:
**7:12**
